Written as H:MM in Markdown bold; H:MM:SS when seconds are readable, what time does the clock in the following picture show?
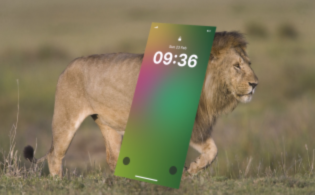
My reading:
**9:36**
